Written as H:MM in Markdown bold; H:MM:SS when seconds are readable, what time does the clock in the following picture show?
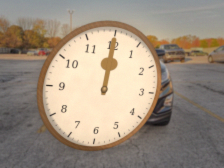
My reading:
**12:00**
